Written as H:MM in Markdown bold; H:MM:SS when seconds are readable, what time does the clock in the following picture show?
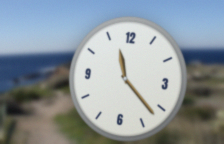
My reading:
**11:22**
